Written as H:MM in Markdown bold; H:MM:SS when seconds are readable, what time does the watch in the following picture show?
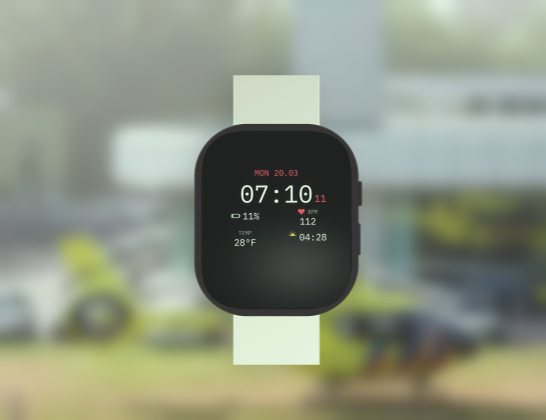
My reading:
**7:10:11**
